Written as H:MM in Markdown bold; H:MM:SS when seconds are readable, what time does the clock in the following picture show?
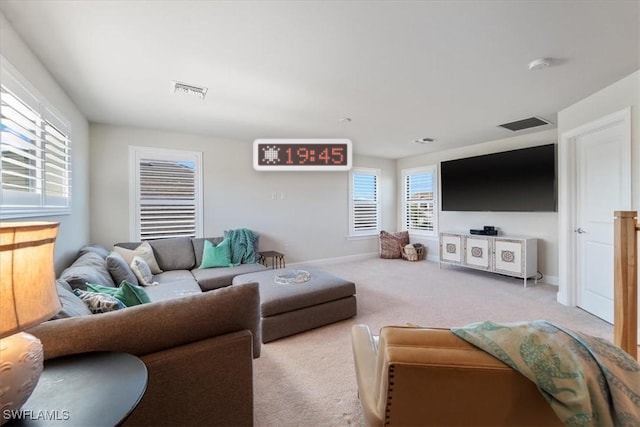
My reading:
**19:45**
